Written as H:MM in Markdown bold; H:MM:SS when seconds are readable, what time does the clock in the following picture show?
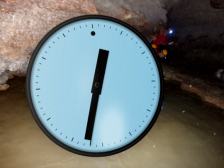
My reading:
**12:32:32**
